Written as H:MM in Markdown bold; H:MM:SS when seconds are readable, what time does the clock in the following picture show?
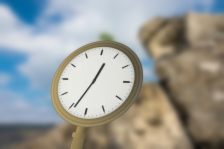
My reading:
**12:34**
